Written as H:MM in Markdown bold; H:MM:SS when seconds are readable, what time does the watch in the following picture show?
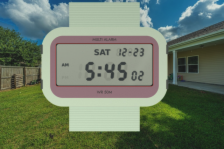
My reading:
**5:45:02**
